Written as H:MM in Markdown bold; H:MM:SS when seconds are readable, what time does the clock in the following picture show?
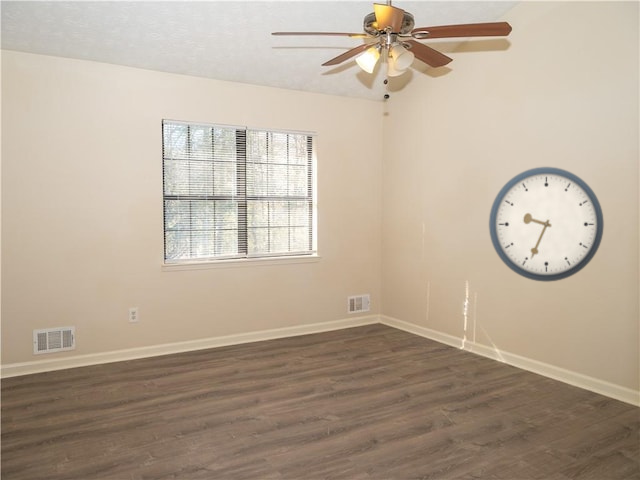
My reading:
**9:34**
